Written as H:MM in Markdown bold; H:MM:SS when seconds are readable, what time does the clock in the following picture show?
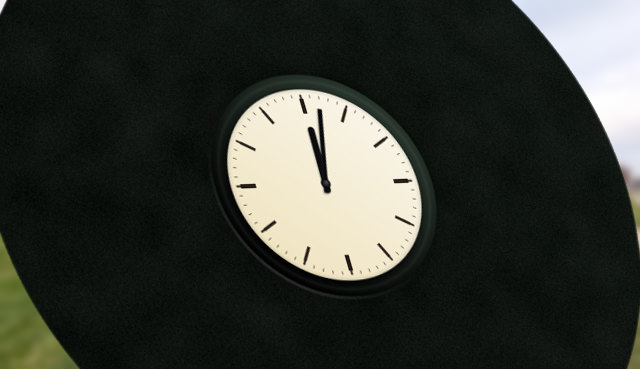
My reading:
**12:02**
